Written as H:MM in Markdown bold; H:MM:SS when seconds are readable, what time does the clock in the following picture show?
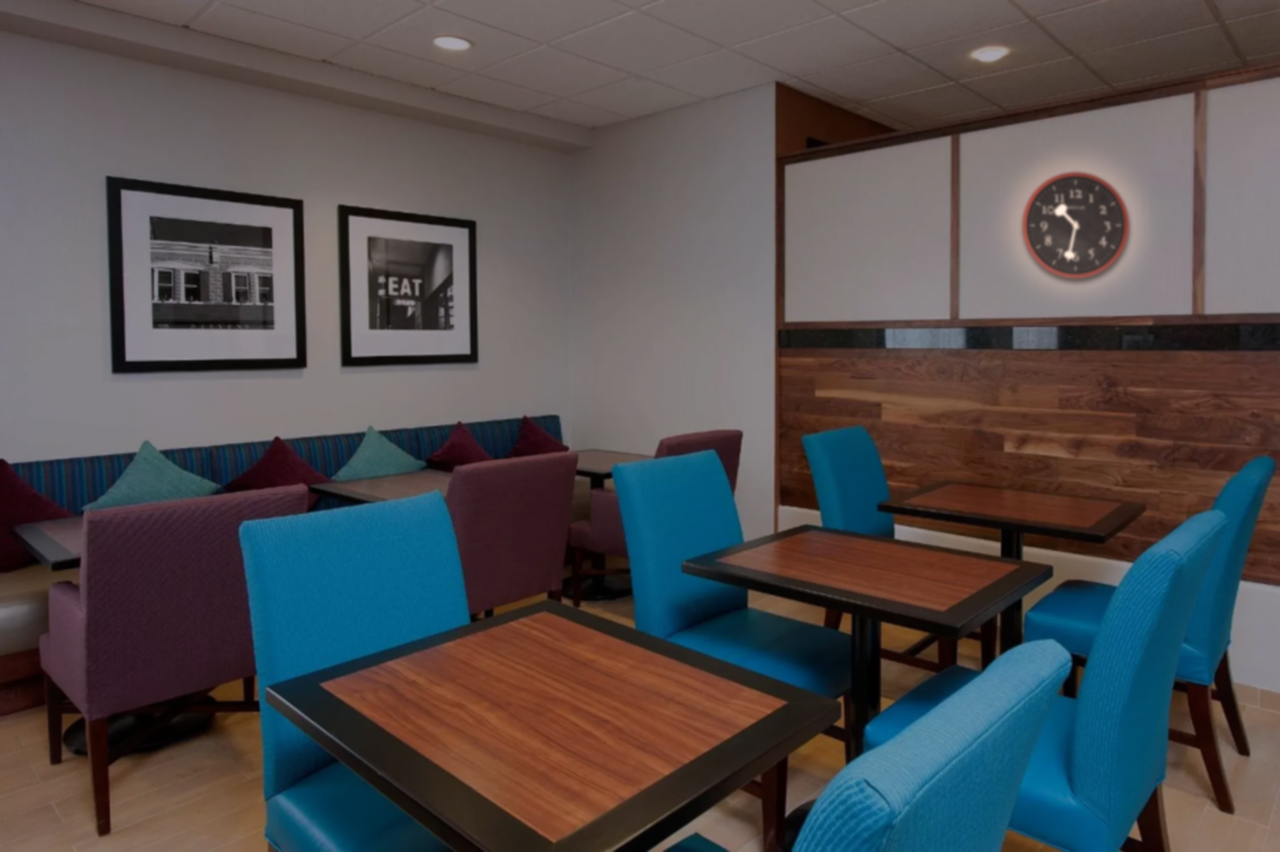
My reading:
**10:32**
